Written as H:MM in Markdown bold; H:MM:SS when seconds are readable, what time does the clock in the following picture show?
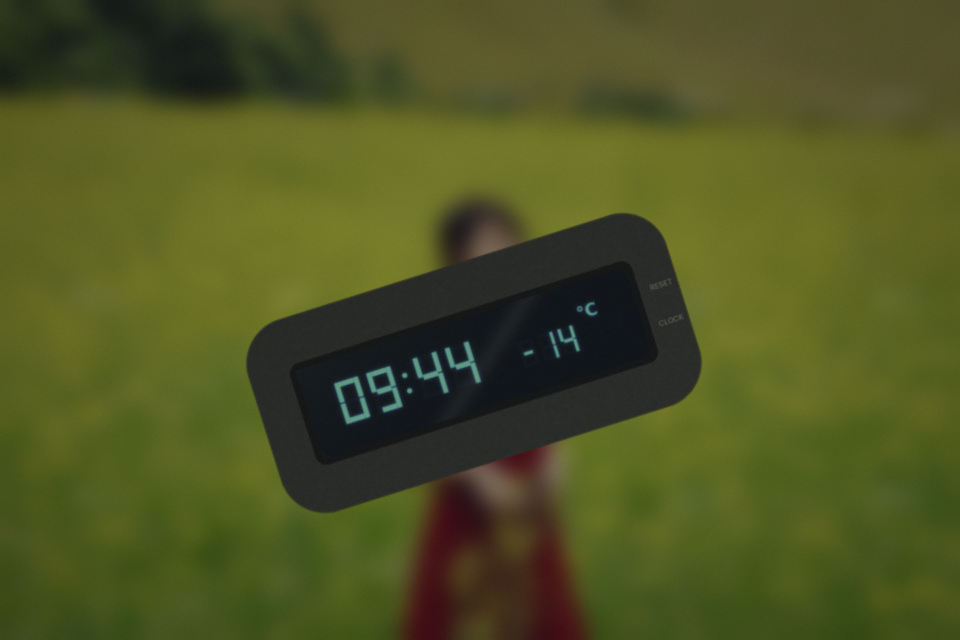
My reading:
**9:44**
